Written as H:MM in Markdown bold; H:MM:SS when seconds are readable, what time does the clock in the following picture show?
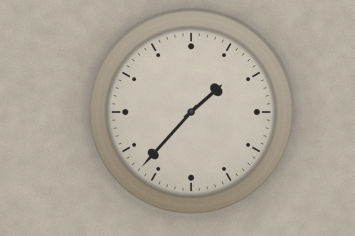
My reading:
**1:37**
